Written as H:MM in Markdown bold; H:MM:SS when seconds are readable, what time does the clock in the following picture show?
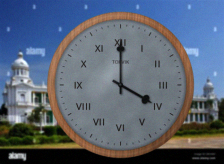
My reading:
**4:00**
